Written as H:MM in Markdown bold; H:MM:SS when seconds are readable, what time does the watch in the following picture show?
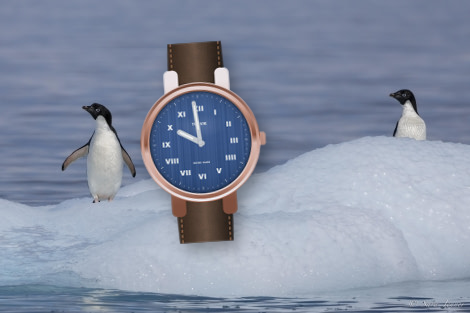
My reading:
**9:59**
